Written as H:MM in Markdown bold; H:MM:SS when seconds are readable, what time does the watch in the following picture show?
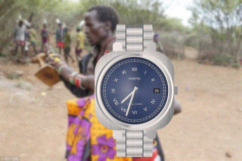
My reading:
**7:33**
